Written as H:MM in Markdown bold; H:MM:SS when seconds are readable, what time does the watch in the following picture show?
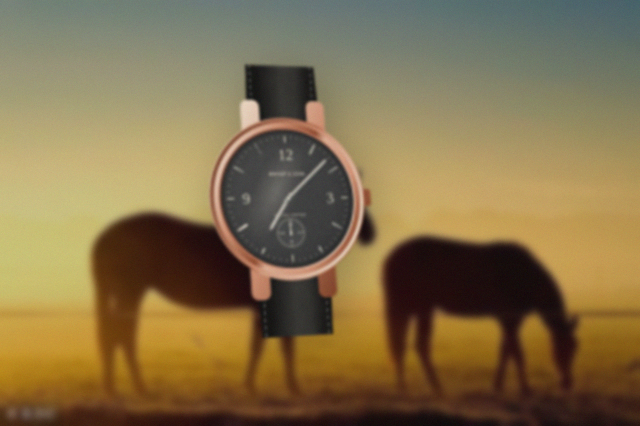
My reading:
**7:08**
